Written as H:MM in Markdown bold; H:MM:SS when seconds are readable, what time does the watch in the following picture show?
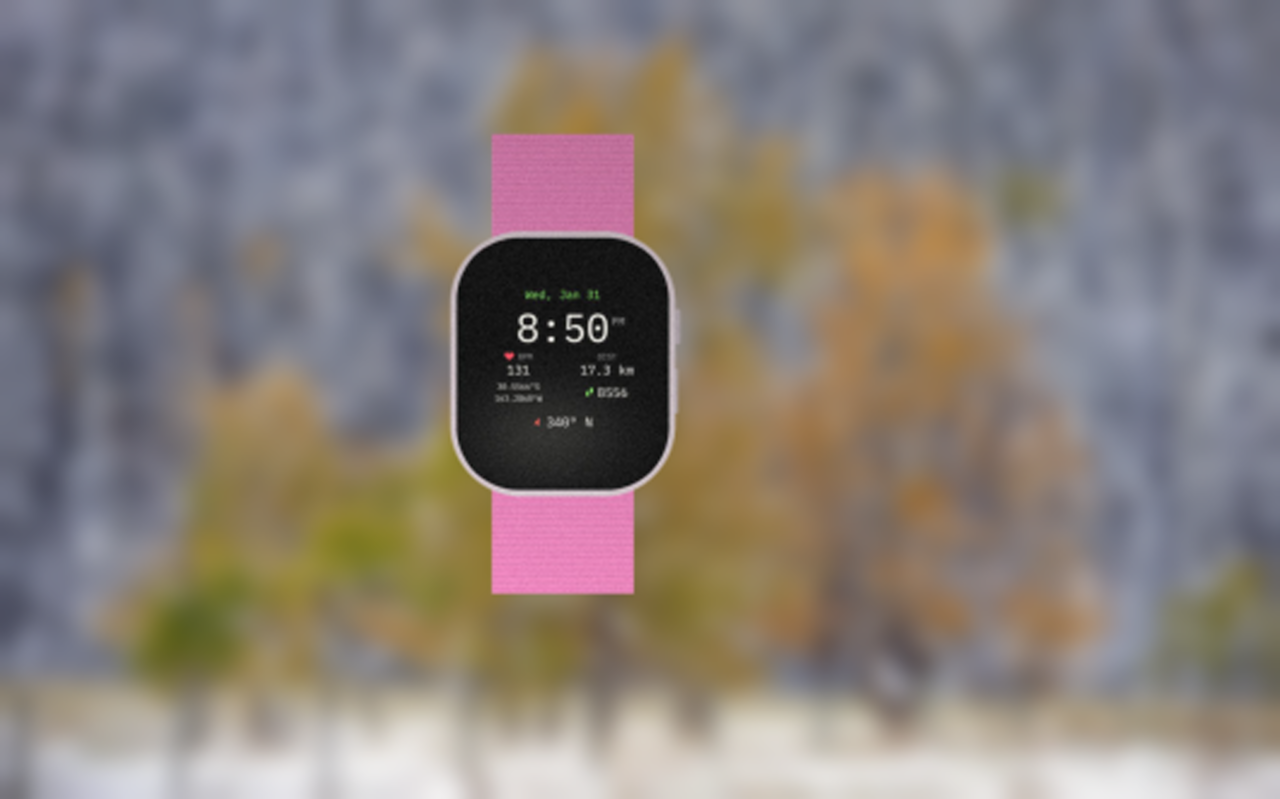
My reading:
**8:50**
